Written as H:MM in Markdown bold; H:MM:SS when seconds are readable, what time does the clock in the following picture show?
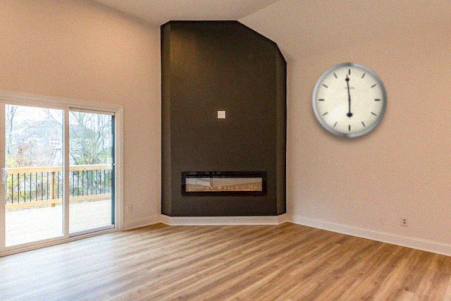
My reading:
**5:59**
